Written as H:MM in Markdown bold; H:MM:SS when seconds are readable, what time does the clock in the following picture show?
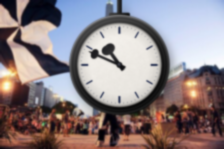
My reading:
**10:49**
